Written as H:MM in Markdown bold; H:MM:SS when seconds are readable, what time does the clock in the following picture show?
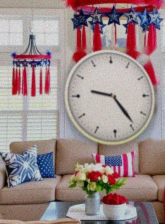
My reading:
**9:24**
